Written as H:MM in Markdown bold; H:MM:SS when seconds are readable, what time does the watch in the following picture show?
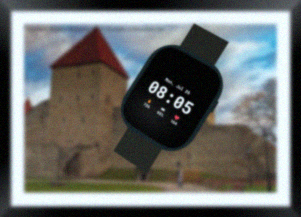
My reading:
**8:05**
